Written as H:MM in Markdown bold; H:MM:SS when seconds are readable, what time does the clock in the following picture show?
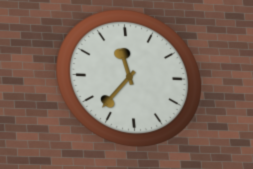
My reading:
**11:37**
